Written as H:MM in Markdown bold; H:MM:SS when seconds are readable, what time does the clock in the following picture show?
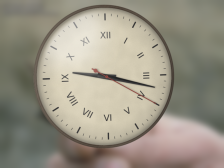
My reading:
**9:17:20**
